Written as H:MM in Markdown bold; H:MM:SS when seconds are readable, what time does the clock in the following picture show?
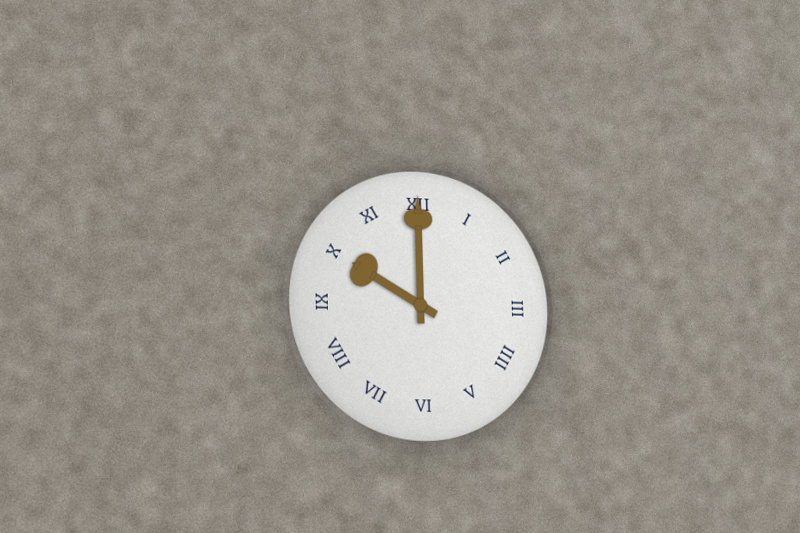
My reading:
**10:00**
